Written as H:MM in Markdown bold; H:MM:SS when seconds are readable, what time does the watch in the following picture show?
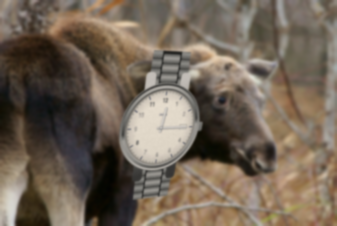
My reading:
**12:15**
